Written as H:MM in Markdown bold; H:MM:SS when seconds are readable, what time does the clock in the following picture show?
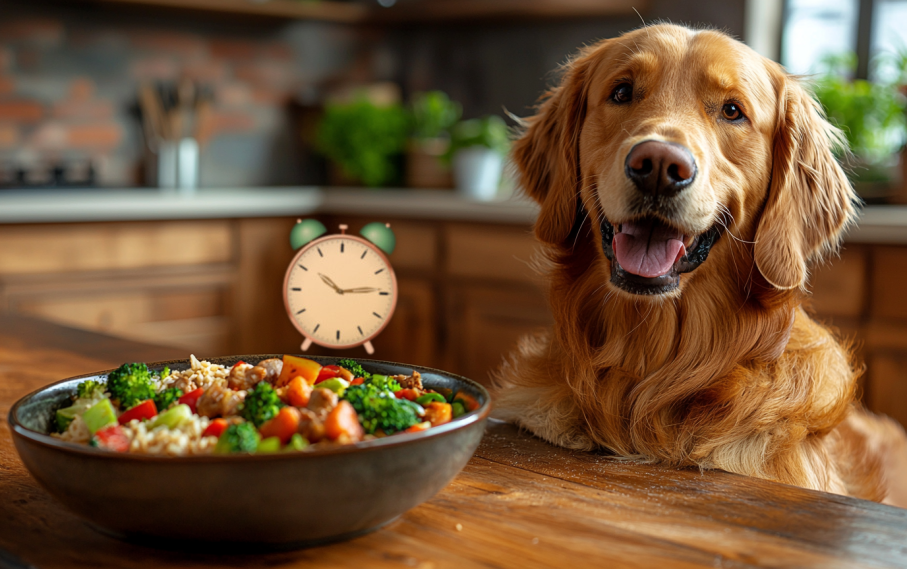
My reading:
**10:14**
